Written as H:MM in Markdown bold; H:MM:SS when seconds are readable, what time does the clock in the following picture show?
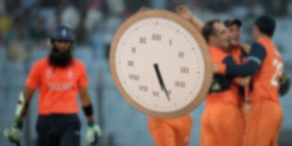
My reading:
**5:26**
